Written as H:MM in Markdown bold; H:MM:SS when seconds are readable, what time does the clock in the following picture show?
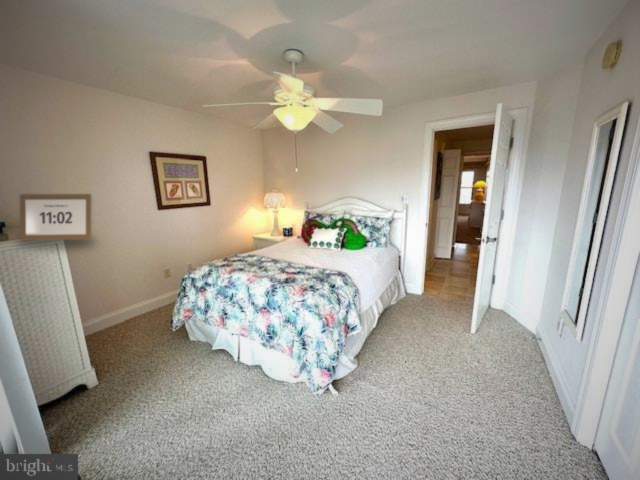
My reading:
**11:02**
